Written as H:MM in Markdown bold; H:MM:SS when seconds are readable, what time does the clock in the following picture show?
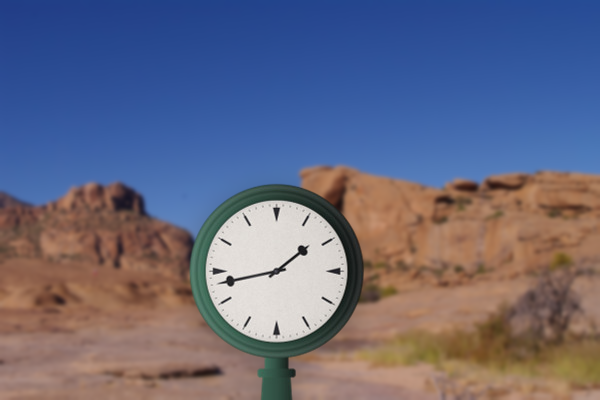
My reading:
**1:43**
